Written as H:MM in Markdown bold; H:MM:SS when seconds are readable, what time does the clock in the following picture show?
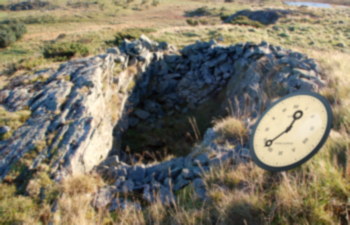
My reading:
**12:38**
